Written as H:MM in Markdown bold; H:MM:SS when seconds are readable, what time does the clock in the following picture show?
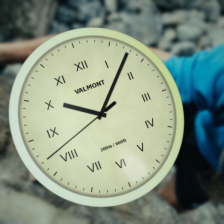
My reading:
**10:07:42**
